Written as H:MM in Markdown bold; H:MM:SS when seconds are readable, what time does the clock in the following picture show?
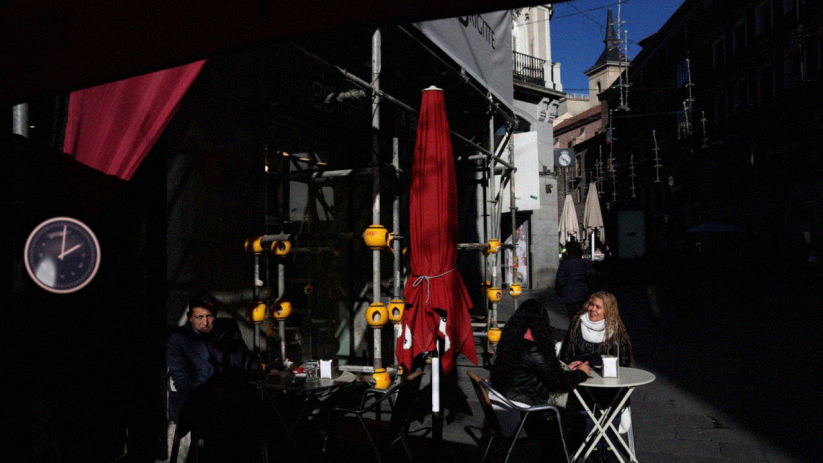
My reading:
**2:01**
